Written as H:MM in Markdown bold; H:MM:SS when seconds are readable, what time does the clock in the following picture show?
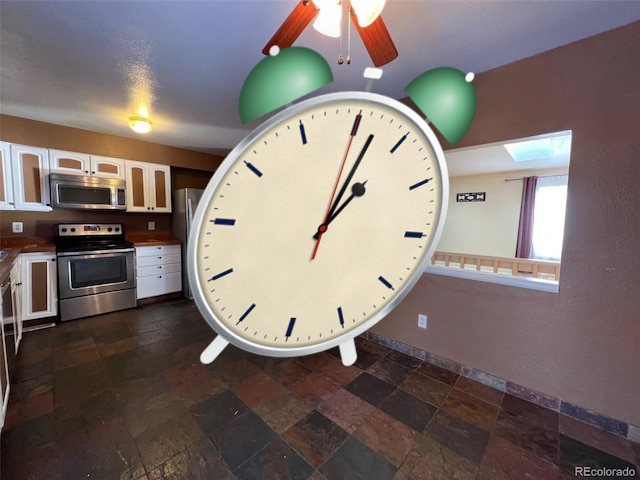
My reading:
**1:02:00**
